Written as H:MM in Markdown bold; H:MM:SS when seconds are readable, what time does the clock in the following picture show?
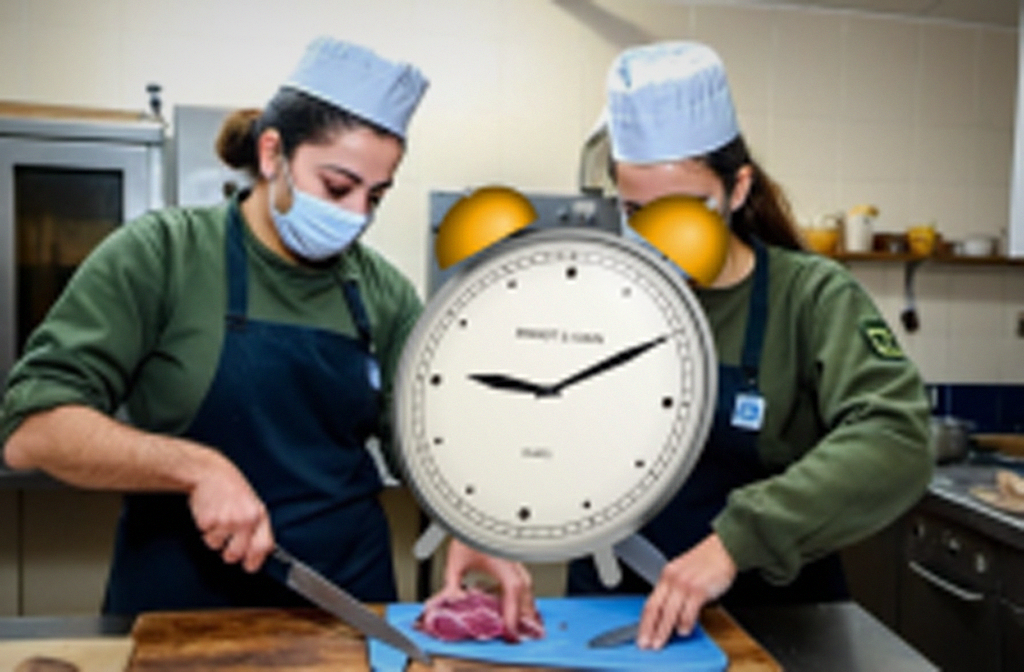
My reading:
**9:10**
